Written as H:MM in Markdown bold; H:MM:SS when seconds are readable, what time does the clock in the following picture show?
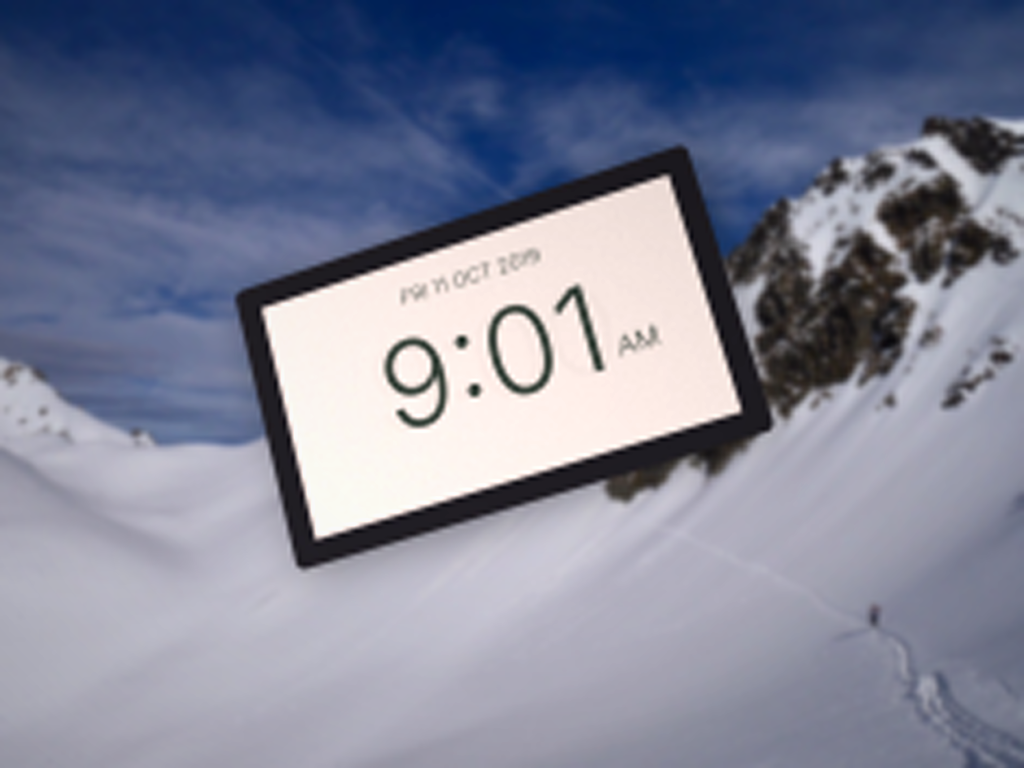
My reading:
**9:01**
